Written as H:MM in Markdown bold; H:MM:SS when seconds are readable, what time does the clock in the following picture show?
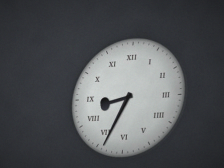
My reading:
**8:34**
